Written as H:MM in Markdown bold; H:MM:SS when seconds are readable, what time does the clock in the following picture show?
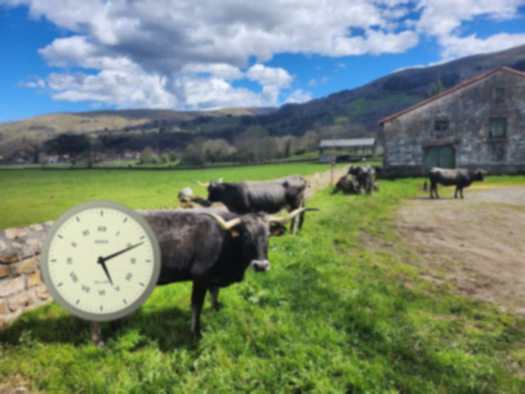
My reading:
**5:11**
